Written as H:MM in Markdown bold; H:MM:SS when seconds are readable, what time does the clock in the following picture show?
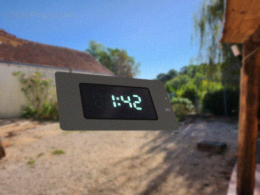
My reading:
**1:42**
